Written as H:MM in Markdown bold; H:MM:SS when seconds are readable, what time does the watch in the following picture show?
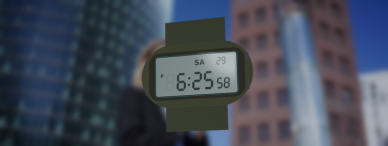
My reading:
**6:25:58**
